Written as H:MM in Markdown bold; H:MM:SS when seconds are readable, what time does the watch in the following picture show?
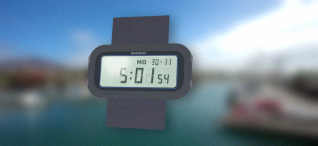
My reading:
**5:01:54**
